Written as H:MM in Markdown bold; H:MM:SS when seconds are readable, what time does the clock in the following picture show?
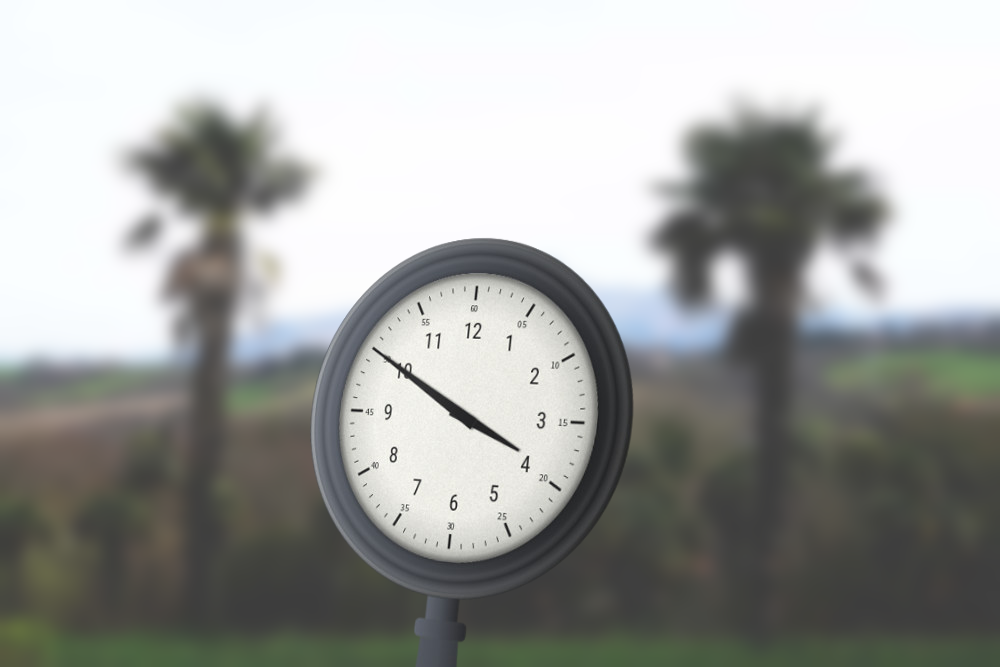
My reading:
**3:50**
